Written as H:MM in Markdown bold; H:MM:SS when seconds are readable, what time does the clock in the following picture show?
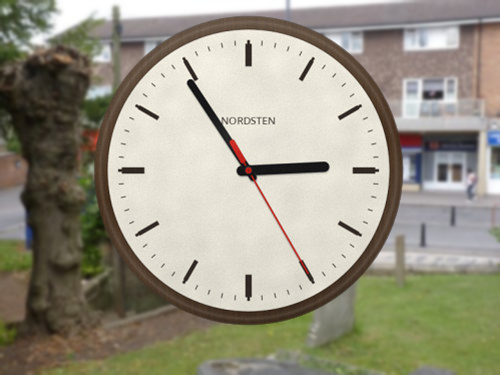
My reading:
**2:54:25**
